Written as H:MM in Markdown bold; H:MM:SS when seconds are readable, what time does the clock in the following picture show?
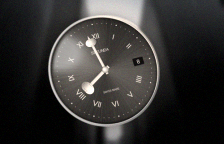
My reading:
**7:58**
